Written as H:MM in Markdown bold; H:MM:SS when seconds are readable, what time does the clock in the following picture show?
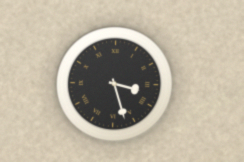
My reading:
**3:27**
